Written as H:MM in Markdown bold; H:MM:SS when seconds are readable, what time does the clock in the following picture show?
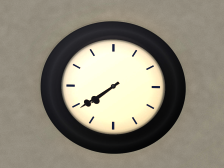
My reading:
**7:39**
